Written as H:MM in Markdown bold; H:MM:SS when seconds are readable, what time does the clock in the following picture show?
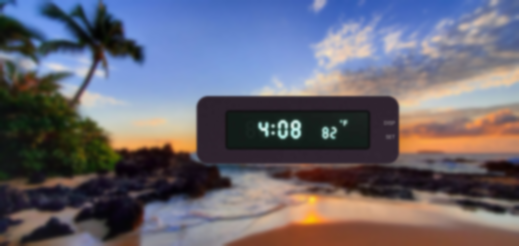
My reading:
**4:08**
